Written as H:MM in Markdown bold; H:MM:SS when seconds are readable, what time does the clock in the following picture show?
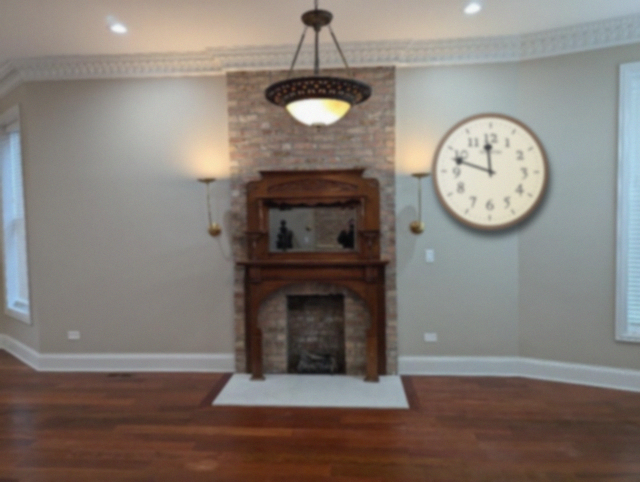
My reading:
**11:48**
